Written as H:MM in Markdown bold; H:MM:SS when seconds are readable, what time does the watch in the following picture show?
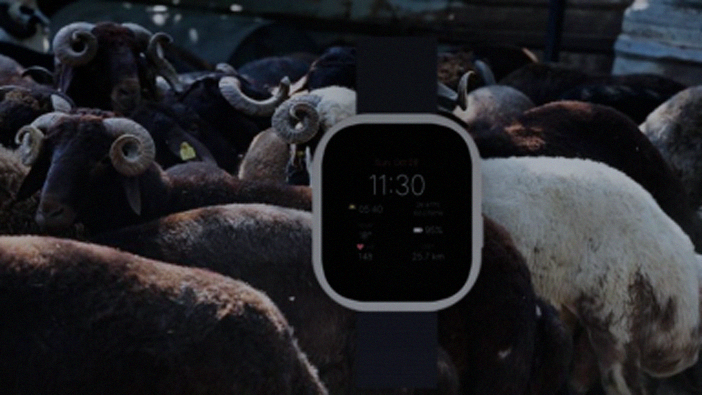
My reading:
**11:30**
